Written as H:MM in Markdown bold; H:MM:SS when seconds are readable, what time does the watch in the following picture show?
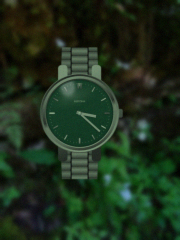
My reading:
**3:22**
